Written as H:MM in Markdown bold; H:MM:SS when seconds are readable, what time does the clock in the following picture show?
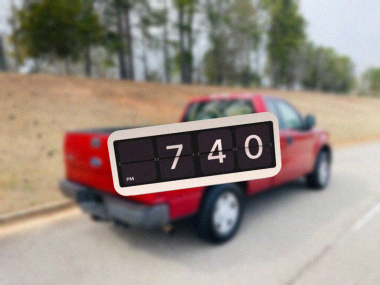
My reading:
**7:40**
